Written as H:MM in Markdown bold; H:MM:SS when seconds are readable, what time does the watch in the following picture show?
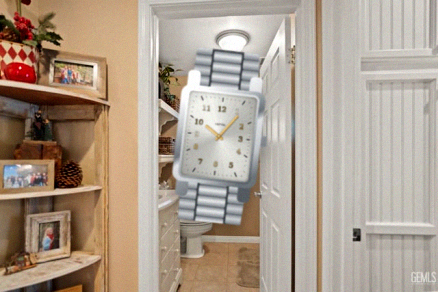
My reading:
**10:06**
